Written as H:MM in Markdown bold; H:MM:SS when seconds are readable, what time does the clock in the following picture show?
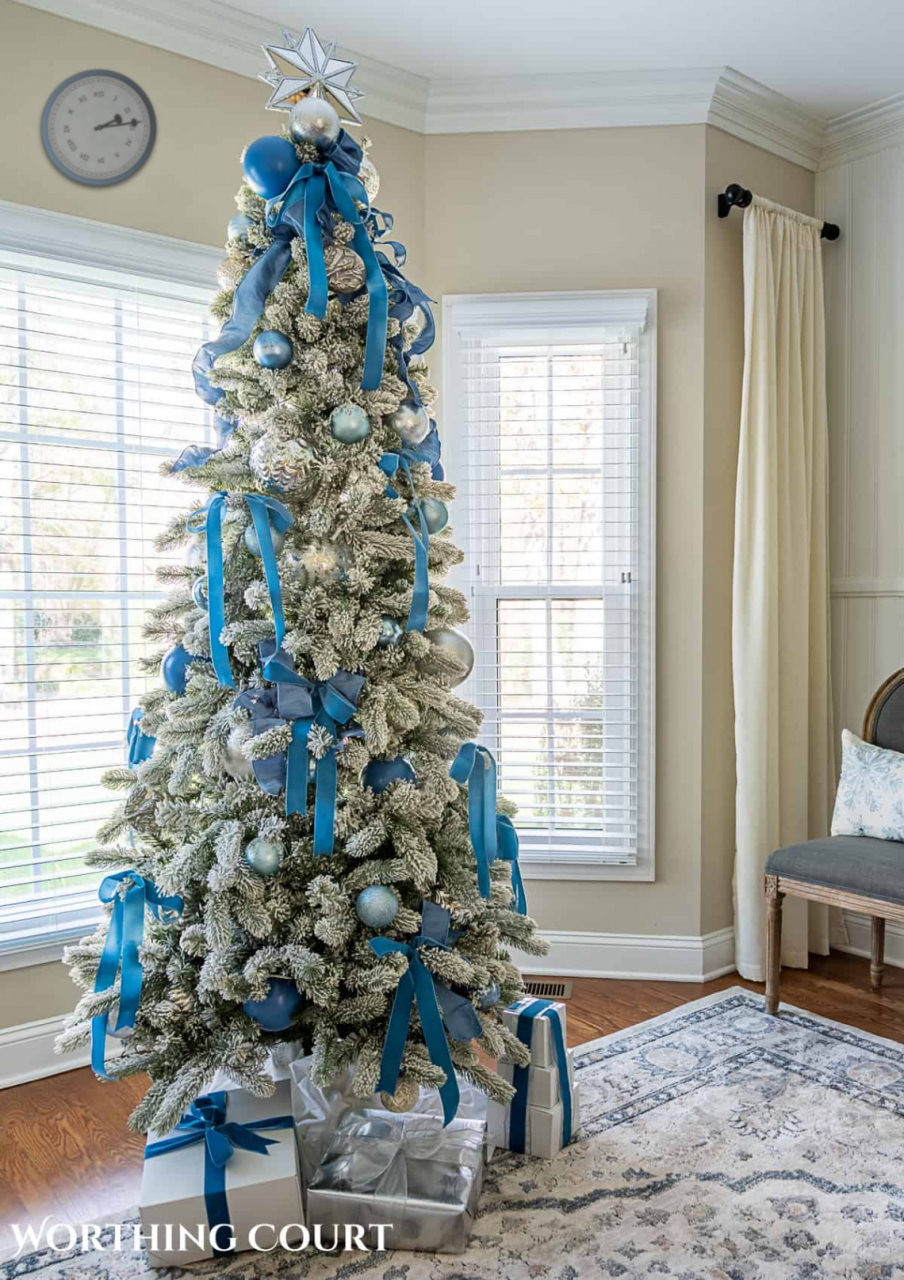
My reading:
**2:14**
